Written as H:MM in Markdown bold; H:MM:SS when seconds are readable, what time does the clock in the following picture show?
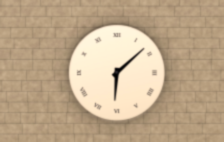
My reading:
**6:08**
